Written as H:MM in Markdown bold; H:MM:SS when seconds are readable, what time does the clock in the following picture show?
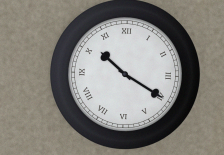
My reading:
**10:20**
